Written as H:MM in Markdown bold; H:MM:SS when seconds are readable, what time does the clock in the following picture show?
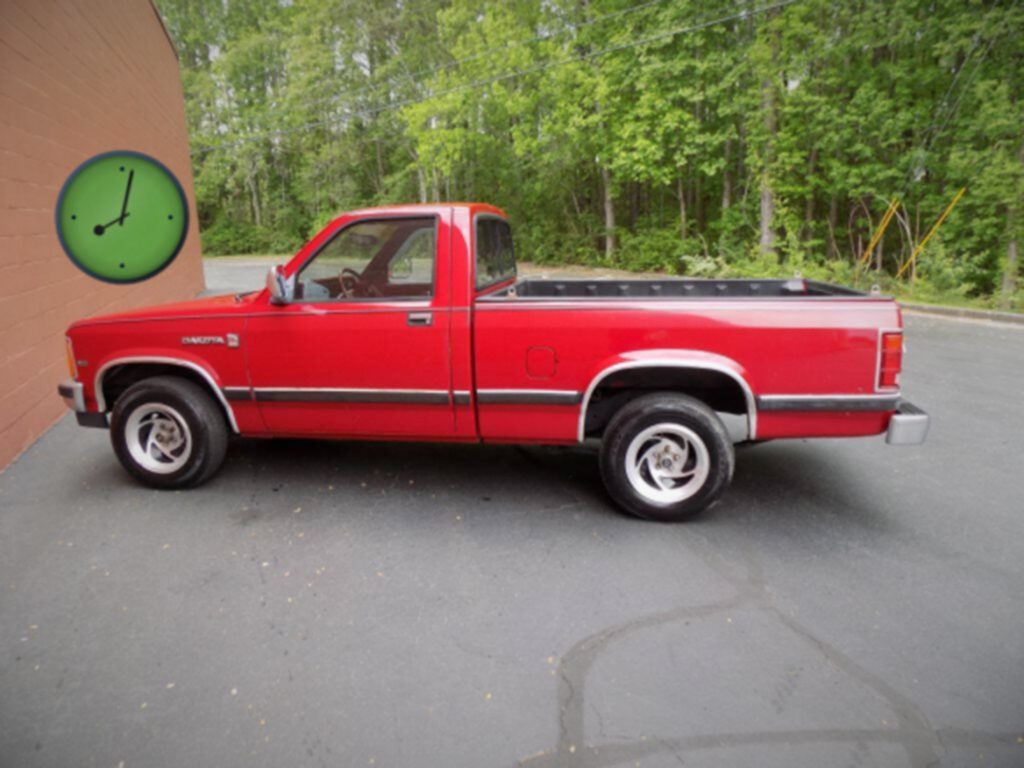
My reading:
**8:02**
